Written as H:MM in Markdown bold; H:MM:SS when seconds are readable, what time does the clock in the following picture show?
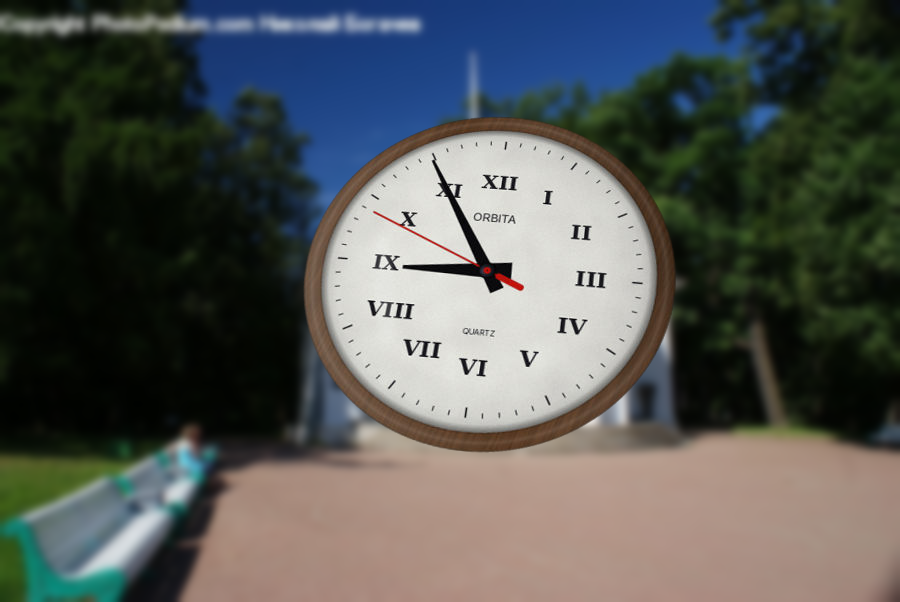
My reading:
**8:54:49**
